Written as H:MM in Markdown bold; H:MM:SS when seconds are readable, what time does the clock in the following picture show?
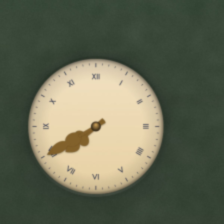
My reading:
**7:40**
